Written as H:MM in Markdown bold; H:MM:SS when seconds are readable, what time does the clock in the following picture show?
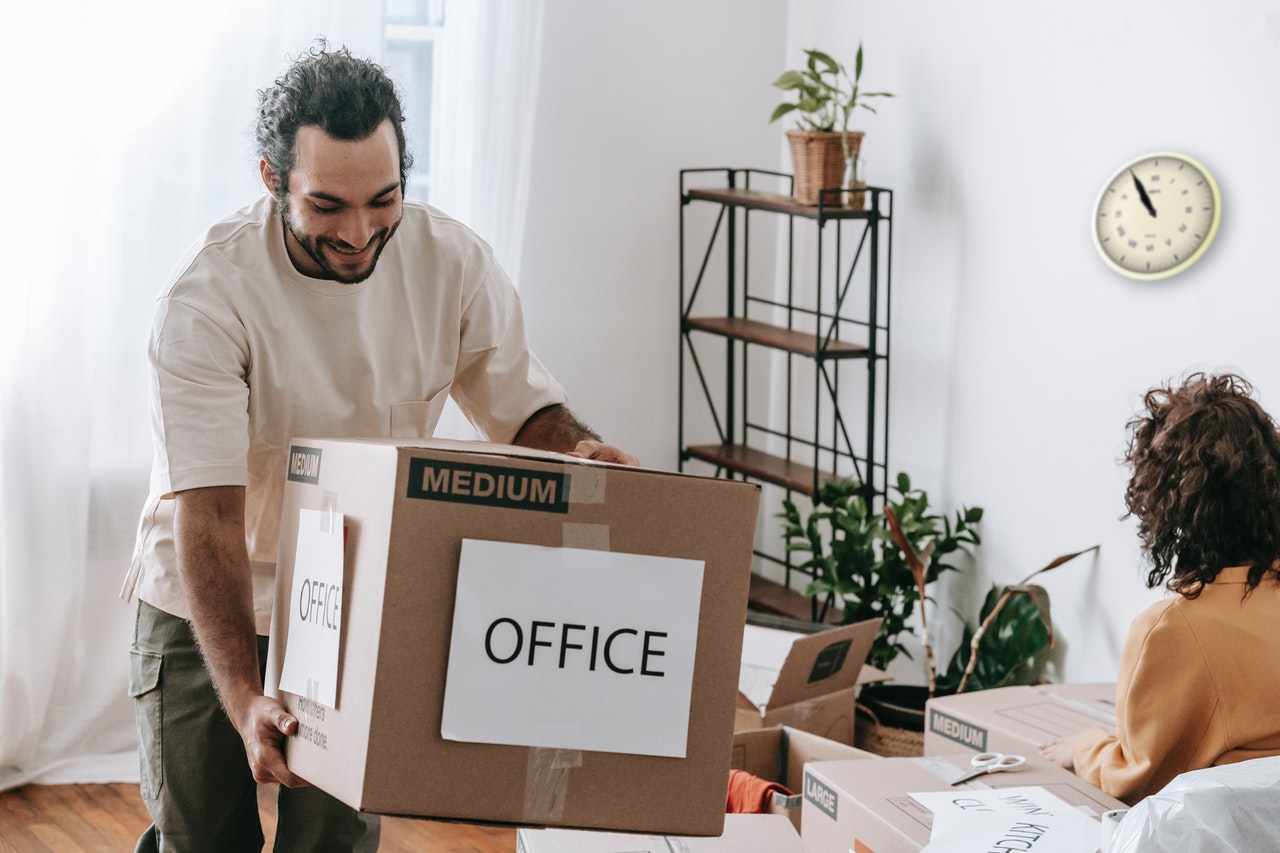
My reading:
**10:55**
